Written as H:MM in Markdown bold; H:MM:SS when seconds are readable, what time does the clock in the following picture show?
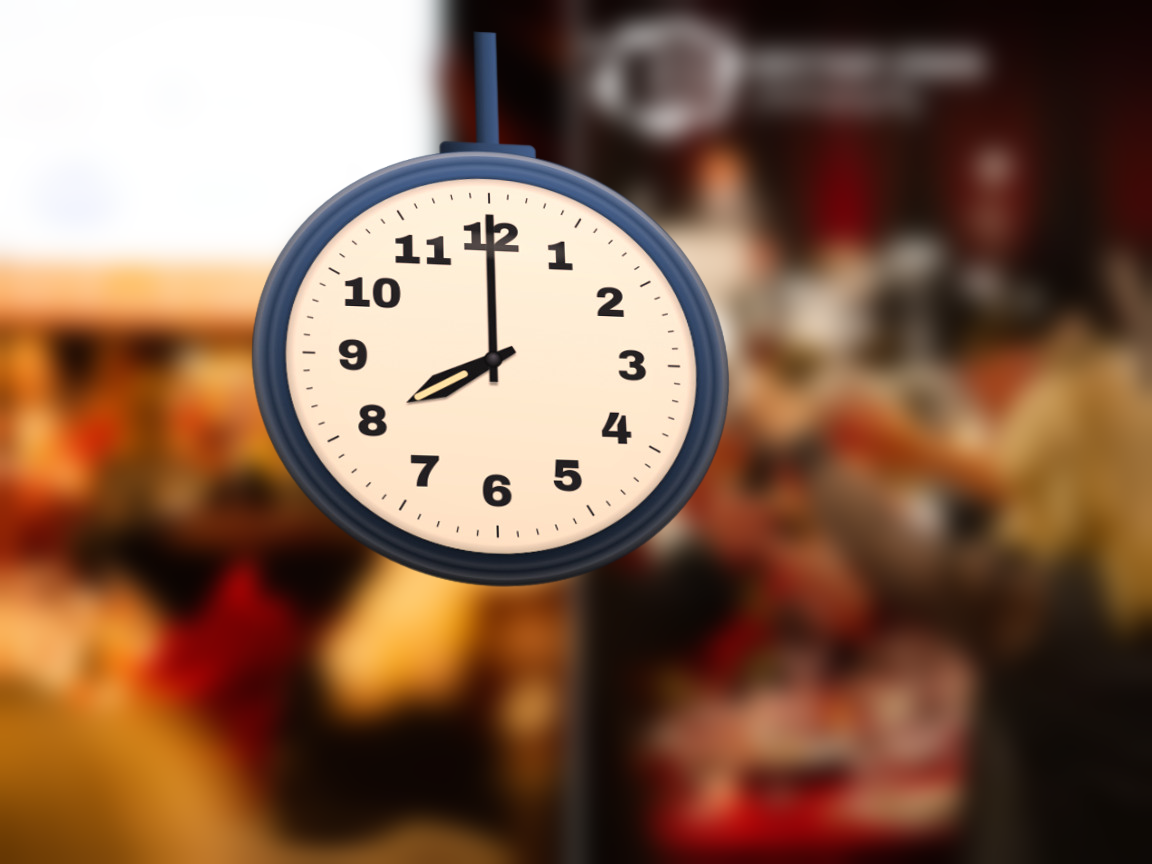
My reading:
**8:00**
